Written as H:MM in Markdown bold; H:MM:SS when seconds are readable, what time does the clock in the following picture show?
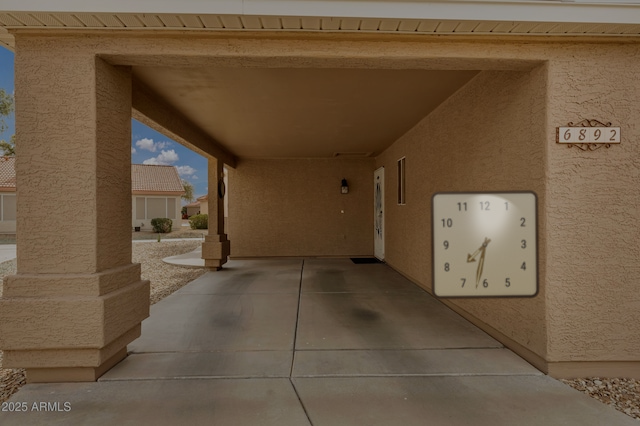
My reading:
**7:32**
